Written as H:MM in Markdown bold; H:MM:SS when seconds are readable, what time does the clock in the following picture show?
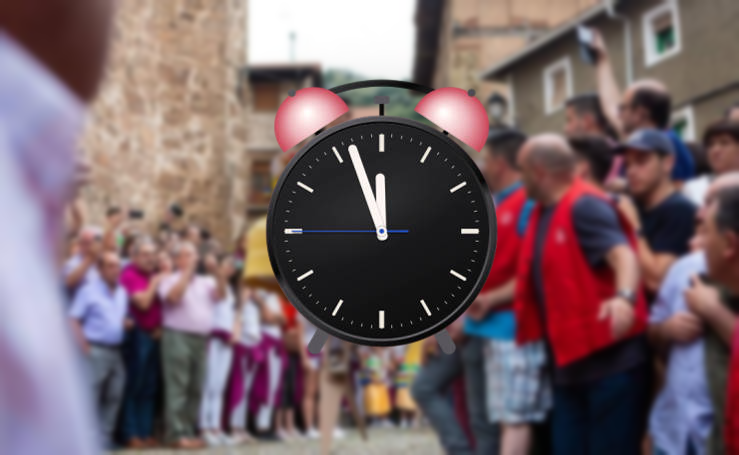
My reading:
**11:56:45**
